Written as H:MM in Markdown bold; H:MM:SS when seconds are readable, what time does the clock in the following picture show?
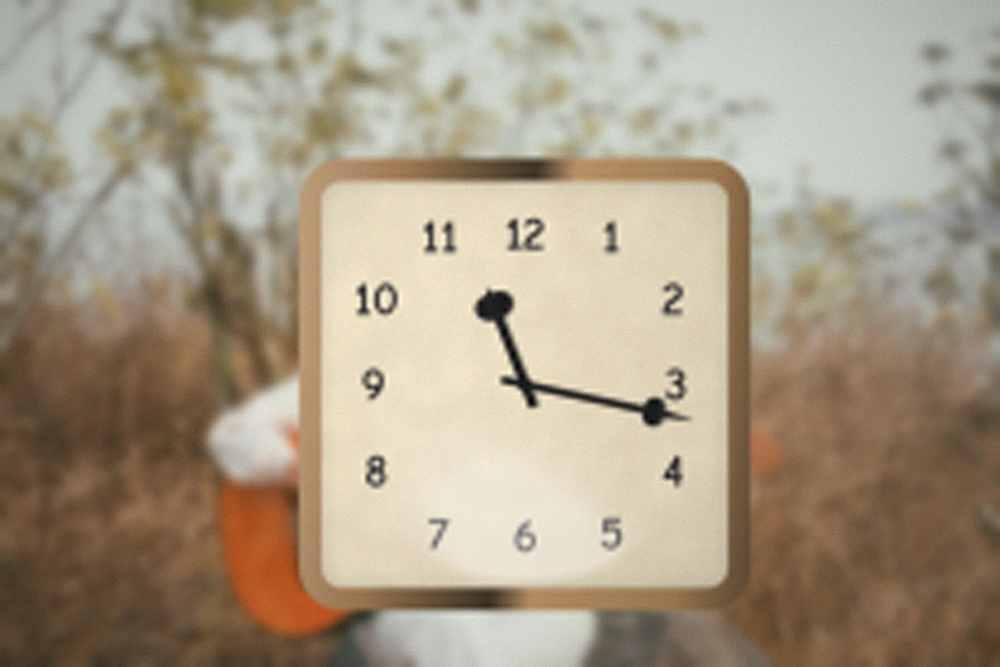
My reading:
**11:17**
